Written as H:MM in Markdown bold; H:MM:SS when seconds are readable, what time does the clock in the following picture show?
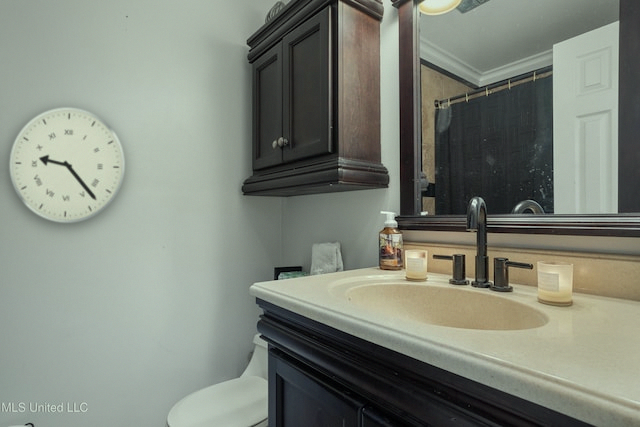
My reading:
**9:23**
